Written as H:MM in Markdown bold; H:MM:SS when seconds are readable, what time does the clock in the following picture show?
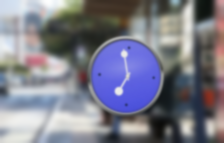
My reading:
**6:58**
